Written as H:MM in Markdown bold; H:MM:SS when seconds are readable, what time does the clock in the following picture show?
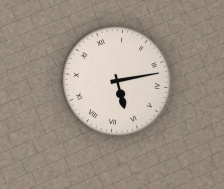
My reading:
**6:17**
